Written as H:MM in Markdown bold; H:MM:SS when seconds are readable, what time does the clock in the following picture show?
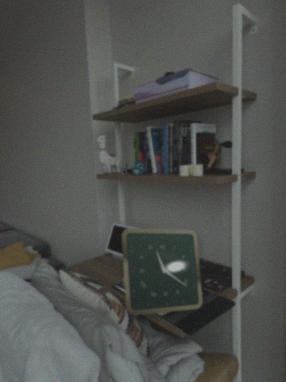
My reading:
**11:21**
